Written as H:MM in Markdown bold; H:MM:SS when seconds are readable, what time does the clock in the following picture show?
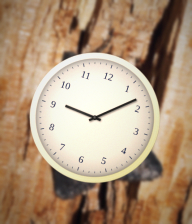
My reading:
**9:08**
